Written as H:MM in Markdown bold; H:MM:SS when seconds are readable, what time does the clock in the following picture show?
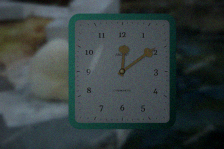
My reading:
**12:09**
